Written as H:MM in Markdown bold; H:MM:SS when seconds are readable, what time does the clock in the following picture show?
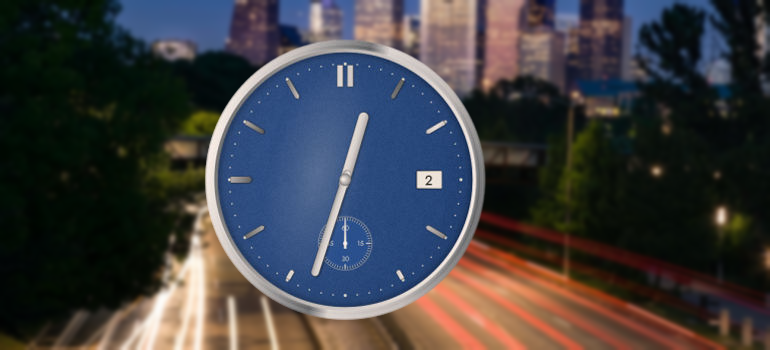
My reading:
**12:33**
